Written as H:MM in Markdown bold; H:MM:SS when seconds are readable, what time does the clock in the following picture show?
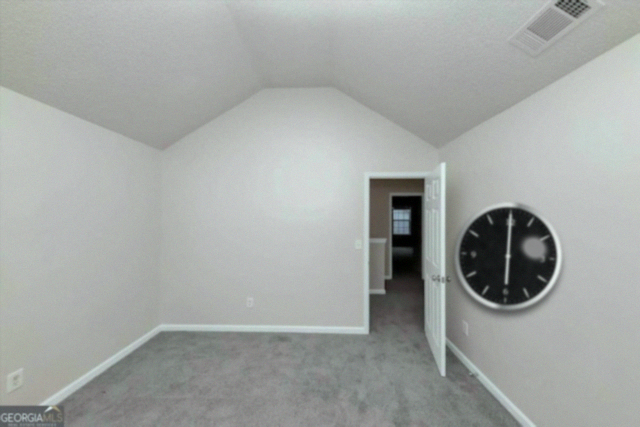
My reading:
**6:00**
